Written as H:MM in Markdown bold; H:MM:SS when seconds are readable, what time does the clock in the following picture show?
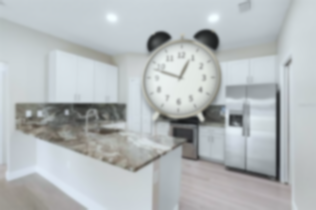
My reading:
**12:48**
